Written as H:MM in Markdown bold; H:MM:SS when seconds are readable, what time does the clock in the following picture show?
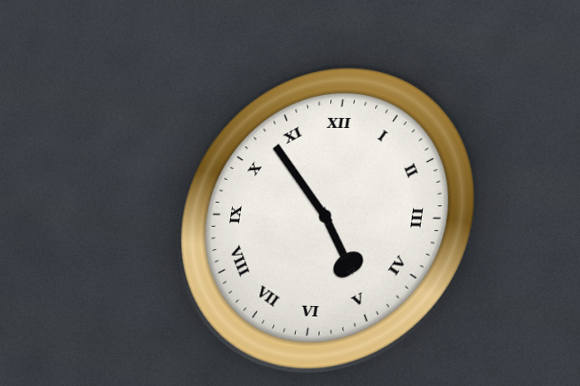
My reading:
**4:53**
